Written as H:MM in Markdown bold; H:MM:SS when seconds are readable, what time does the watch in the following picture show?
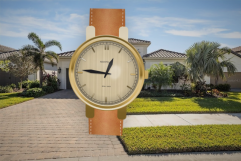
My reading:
**12:46**
